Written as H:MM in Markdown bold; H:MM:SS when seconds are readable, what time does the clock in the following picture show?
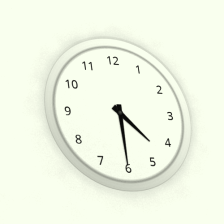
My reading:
**4:30**
